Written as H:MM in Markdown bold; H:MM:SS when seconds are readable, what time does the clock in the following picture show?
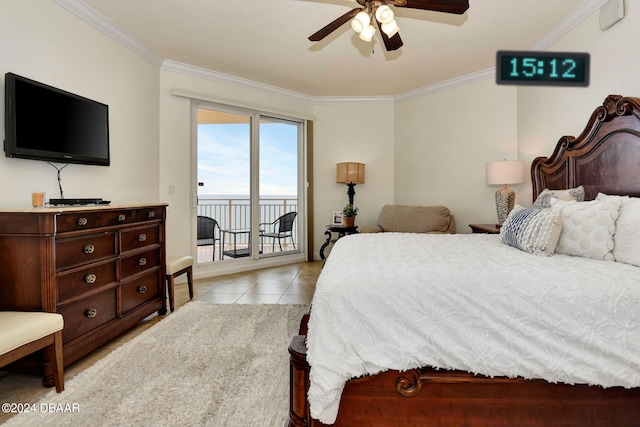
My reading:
**15:12**
